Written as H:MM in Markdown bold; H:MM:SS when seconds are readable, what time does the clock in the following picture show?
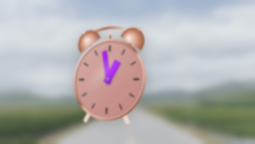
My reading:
**12:58**
